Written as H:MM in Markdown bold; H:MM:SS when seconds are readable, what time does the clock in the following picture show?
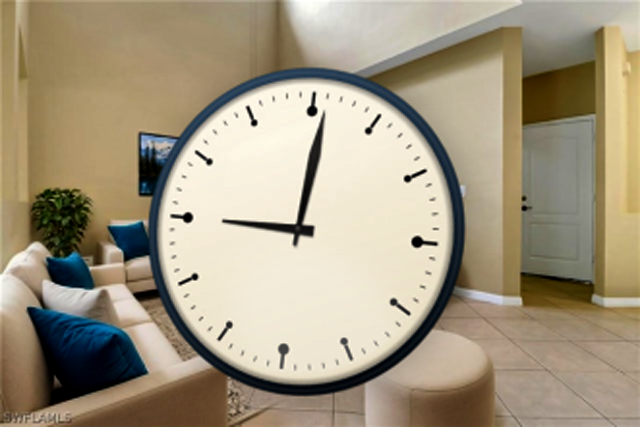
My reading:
**9:01**
